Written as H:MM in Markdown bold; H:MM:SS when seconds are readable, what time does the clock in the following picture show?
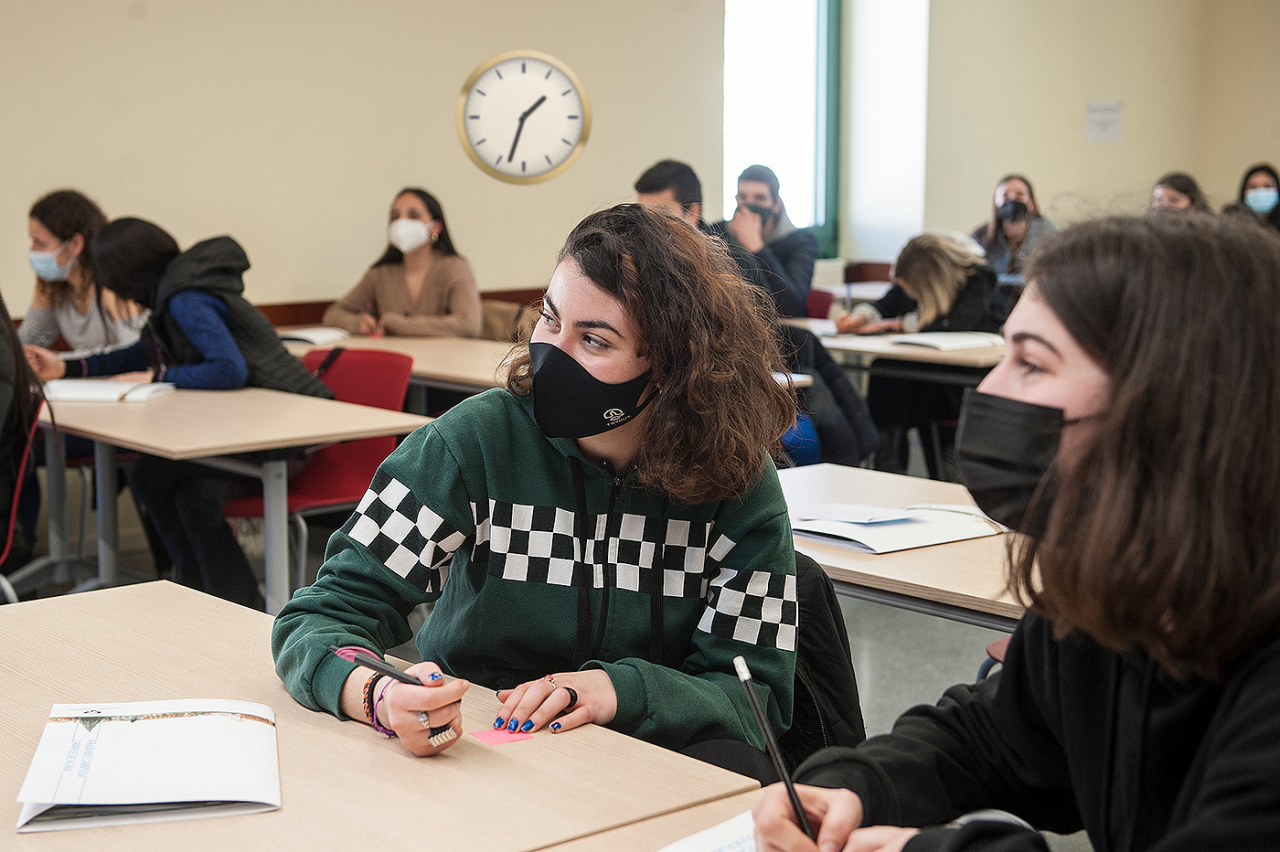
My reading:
**1:33**
